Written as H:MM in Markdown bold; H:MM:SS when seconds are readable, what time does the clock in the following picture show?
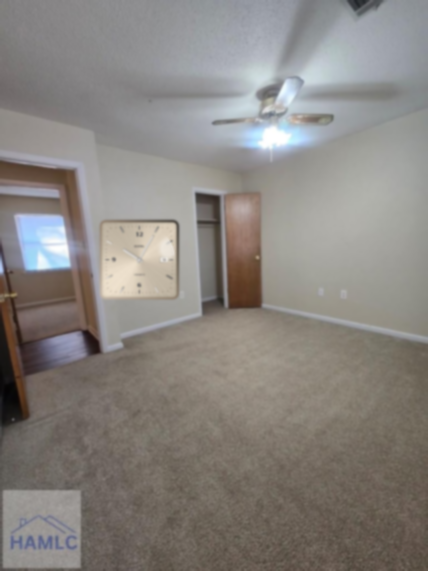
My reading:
**10:05**
